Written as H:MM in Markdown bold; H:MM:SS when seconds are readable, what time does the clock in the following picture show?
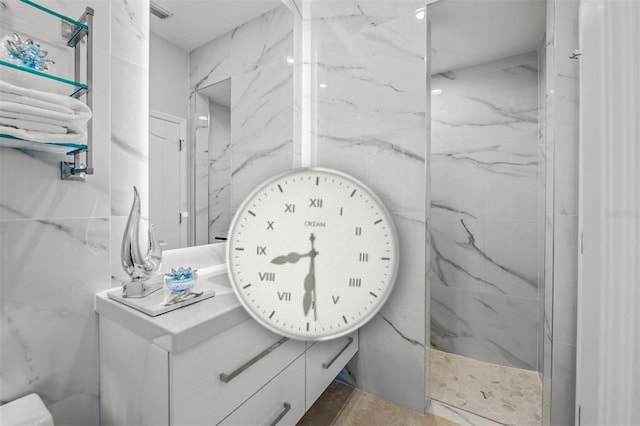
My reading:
**8:30:29**
